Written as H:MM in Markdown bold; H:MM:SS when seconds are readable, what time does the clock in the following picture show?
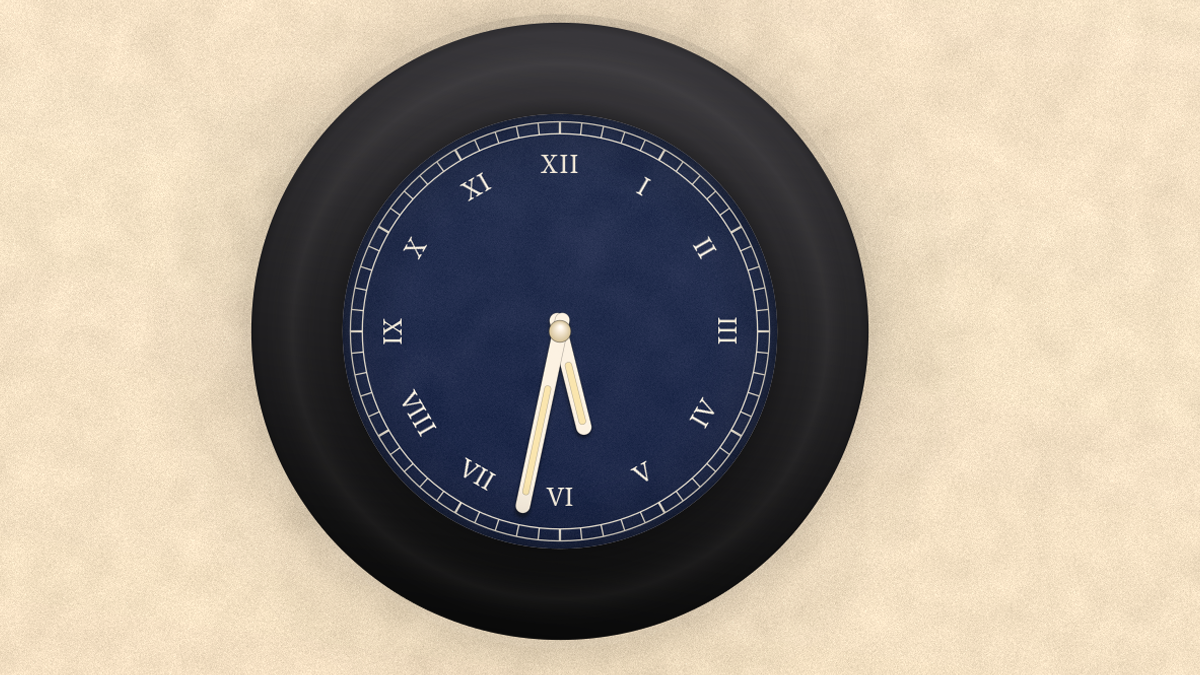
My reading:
**5:32**
